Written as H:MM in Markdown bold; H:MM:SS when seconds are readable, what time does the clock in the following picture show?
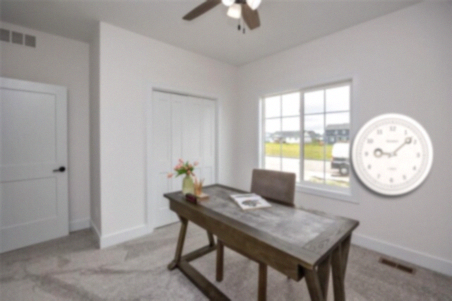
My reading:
**9:08**
